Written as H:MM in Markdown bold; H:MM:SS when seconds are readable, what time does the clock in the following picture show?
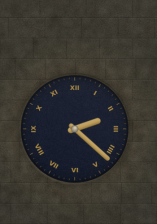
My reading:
**2:22**
